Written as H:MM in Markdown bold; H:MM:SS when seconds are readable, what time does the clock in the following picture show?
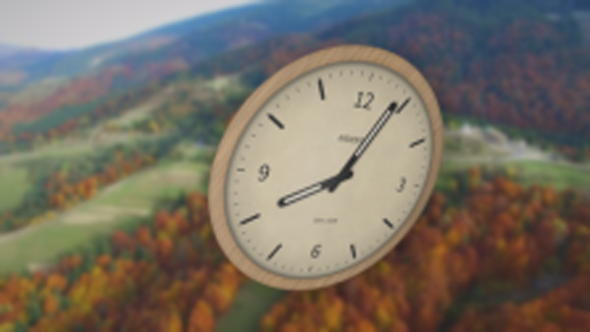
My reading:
**8:04**
